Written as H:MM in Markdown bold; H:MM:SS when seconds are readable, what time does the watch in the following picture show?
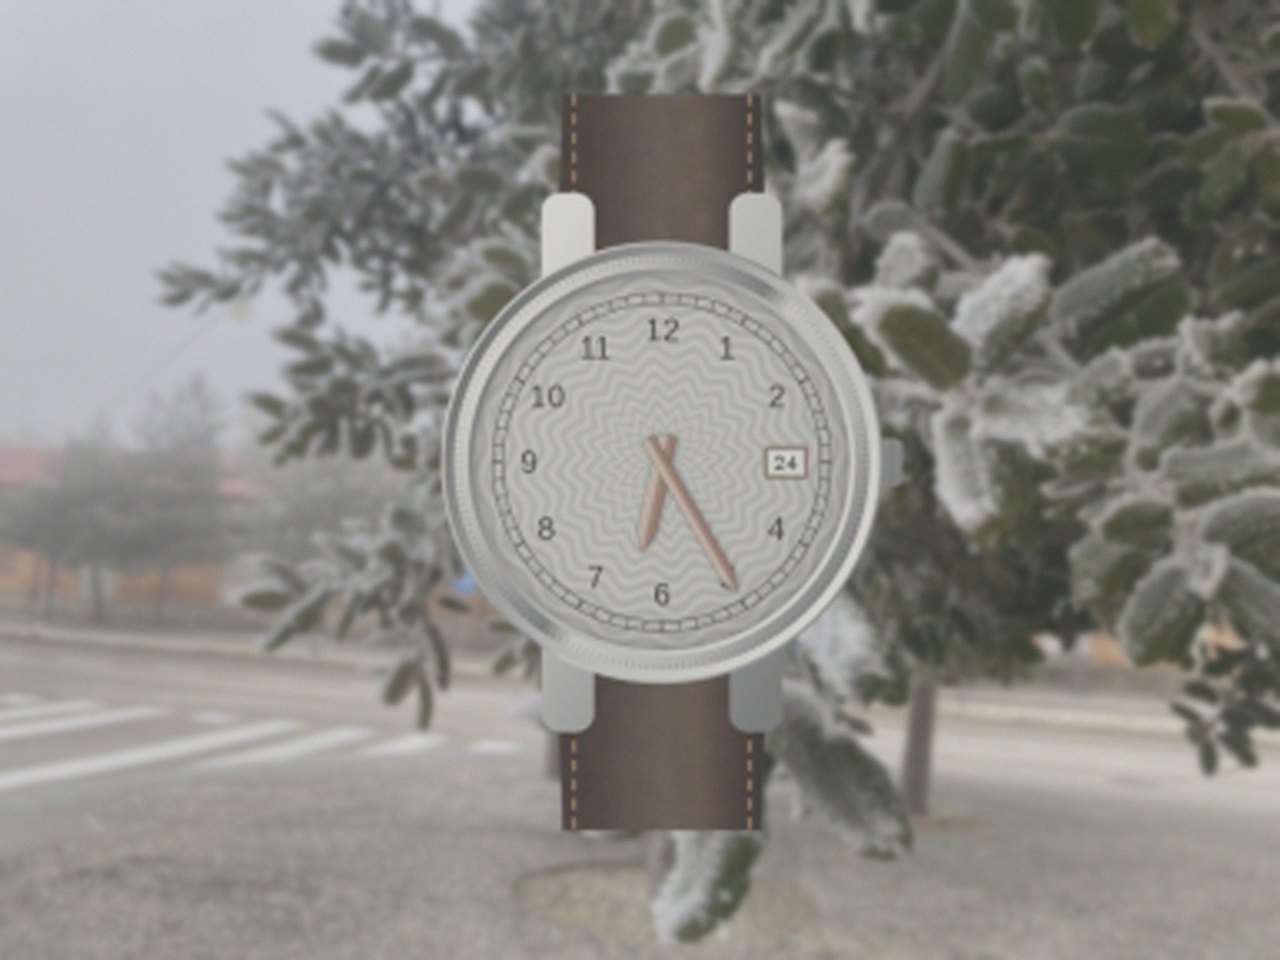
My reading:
**6:25**
